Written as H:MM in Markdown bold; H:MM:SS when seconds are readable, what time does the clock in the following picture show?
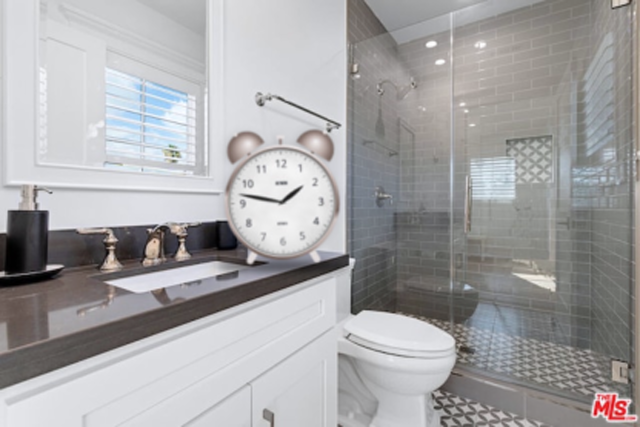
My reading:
**1:47**
